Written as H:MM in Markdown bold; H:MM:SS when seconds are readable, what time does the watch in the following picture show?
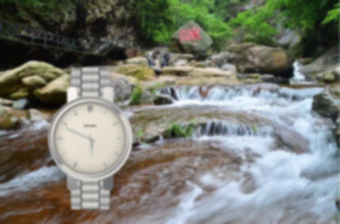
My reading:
**5:49**
